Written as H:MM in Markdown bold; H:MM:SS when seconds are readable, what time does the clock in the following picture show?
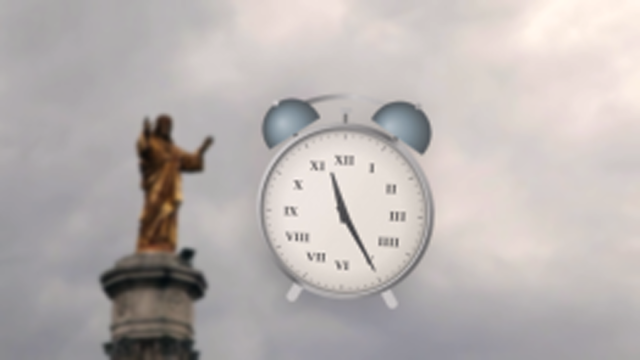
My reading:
**11:25**
